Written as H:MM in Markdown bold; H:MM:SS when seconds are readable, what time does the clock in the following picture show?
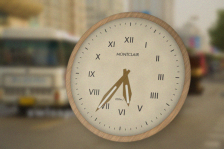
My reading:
**5:36**
